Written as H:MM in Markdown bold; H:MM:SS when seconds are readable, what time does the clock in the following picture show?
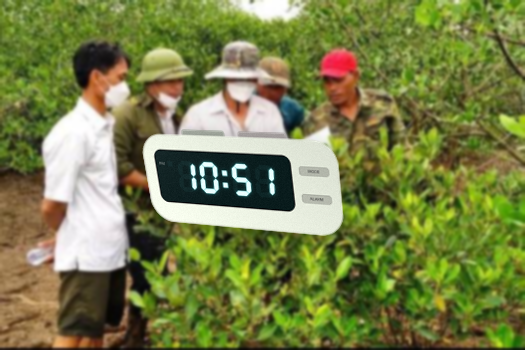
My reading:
**10:51**
